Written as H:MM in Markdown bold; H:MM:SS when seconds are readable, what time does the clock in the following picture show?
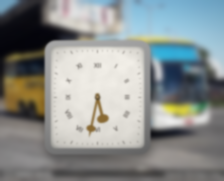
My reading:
**5:32**
